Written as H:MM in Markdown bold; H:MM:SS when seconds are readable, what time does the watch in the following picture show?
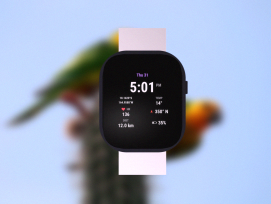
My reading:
**5:01**
